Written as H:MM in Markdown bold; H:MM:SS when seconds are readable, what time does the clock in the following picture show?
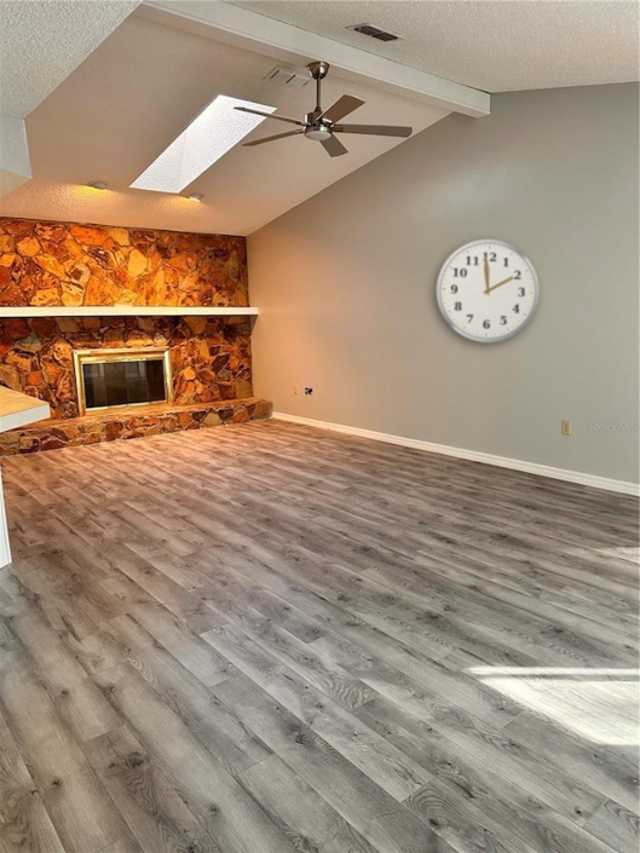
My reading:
**1:59**
